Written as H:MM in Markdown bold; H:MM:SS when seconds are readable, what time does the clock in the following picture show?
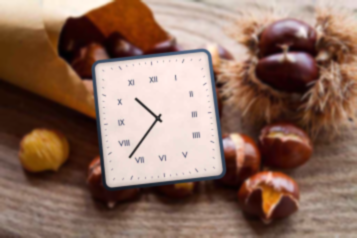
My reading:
**10:37**
